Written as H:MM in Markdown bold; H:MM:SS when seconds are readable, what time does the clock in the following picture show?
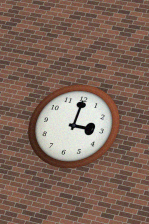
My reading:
**3:00**
